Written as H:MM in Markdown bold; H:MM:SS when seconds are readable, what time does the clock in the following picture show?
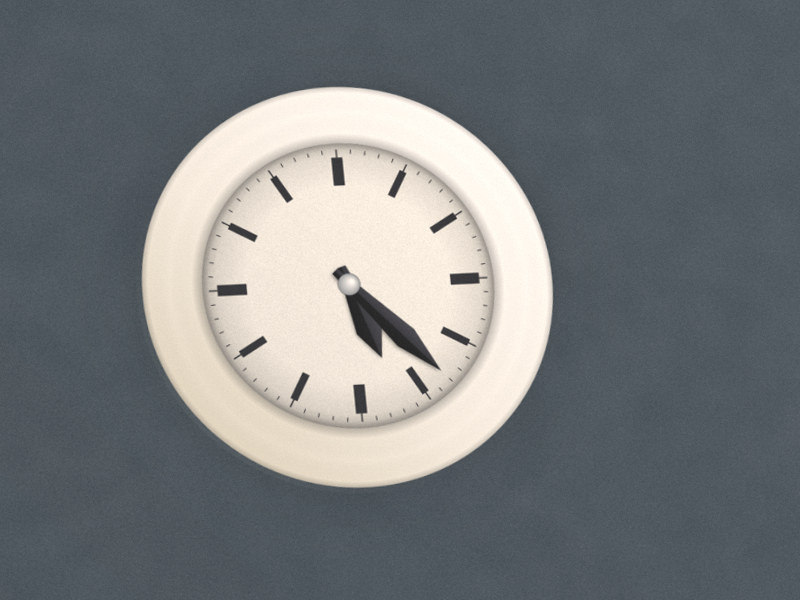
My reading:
**5:23**
